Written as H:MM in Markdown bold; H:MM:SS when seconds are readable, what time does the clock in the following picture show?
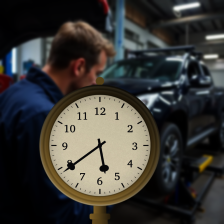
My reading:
**5:39**
